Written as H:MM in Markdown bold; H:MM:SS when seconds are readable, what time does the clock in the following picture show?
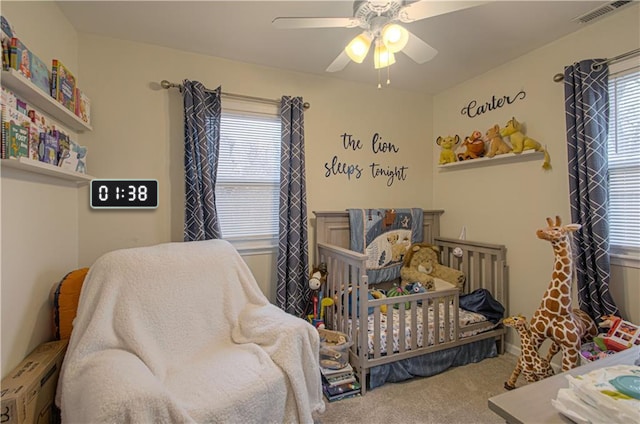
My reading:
**1:38**
